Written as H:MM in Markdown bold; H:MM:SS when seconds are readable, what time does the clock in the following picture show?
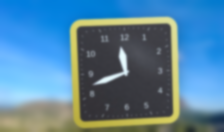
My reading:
**11:42**
